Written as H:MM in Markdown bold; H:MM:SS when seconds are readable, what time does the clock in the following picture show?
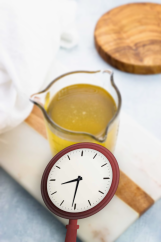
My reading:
**8:31**
